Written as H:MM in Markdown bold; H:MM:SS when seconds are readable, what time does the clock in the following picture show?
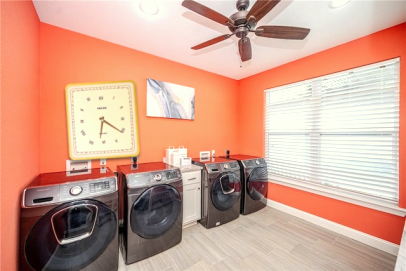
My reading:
**6:21**
